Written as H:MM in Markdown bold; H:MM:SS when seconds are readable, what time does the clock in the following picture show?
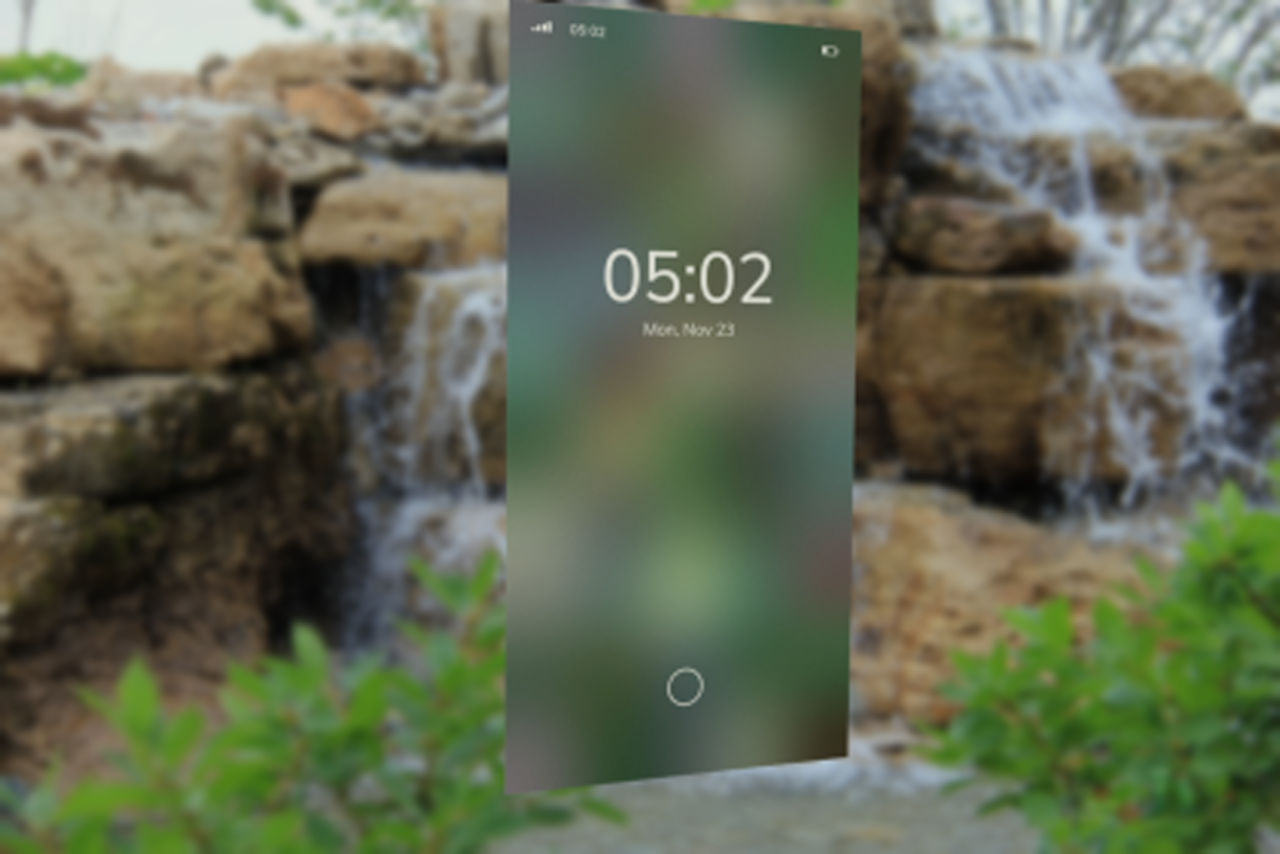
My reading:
**5:02**
